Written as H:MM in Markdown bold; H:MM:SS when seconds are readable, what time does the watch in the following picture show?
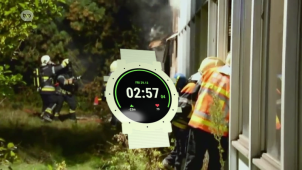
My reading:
**2:57**
